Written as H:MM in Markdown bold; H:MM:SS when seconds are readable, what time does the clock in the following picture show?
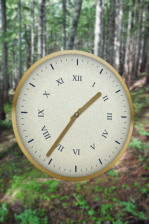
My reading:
**1:36**
